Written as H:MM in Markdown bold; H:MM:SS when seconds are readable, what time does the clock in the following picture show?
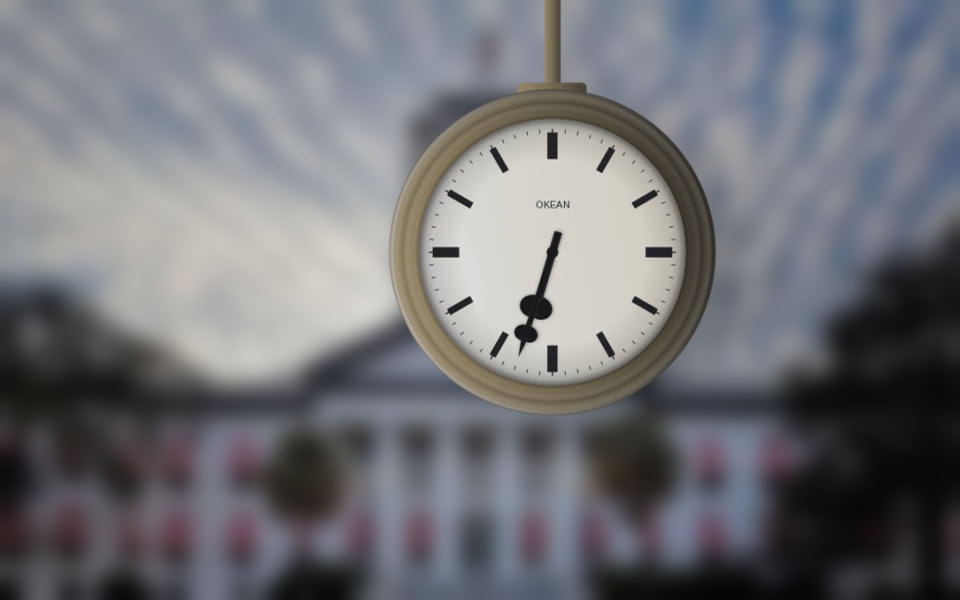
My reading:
**6:33**
